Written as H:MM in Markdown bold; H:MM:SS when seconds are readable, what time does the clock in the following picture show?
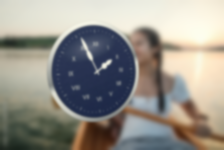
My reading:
**1:56**
